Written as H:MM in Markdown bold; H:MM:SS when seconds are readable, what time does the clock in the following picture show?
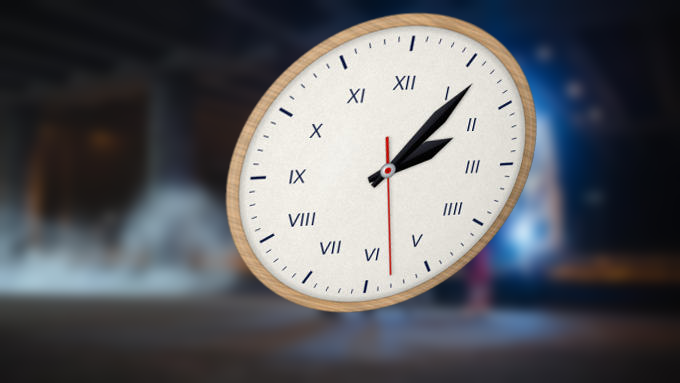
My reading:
**2:06:28**
